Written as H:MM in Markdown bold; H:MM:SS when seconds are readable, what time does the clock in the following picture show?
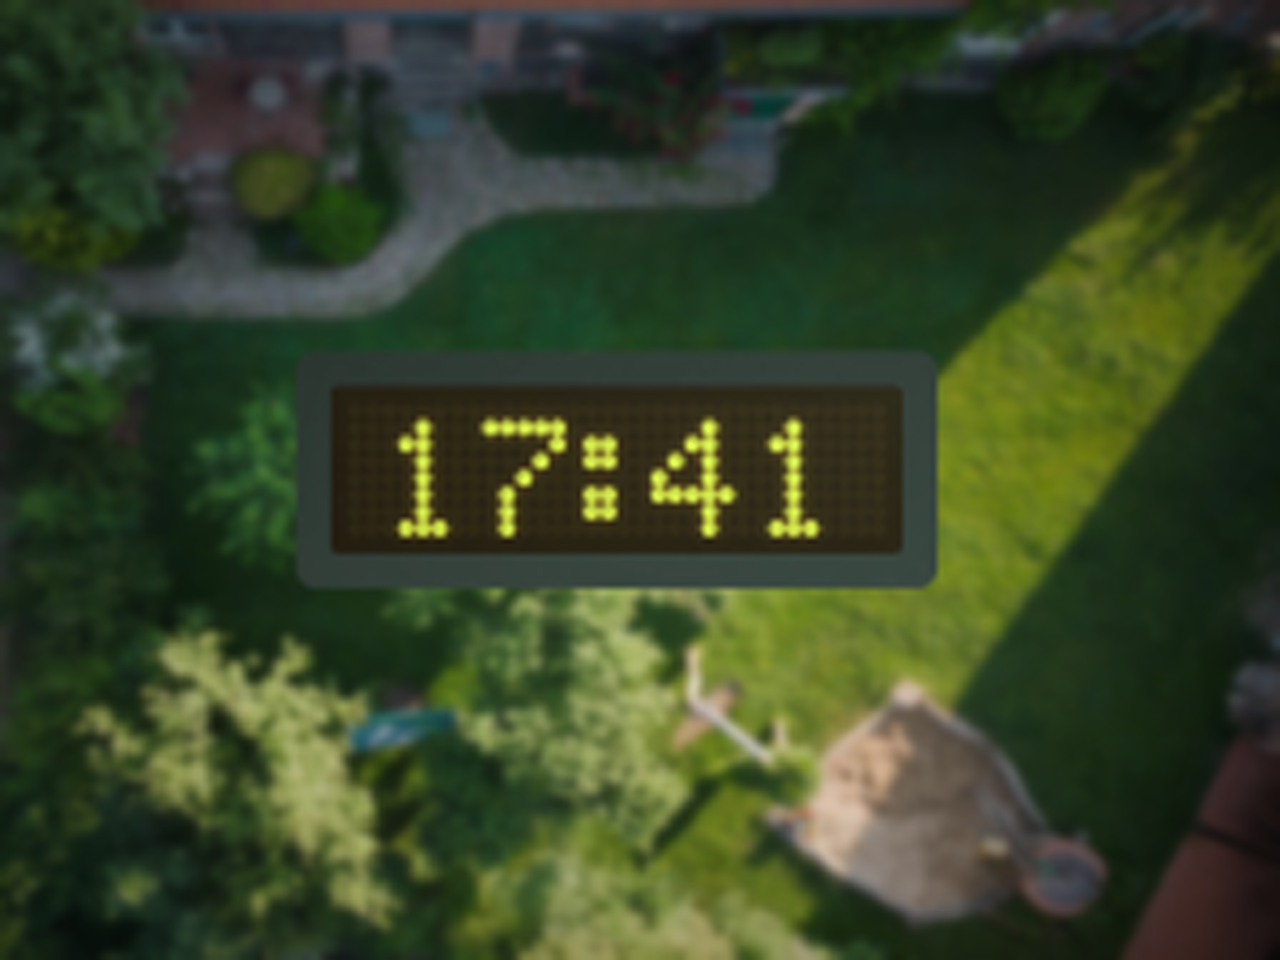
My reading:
**17:41**
